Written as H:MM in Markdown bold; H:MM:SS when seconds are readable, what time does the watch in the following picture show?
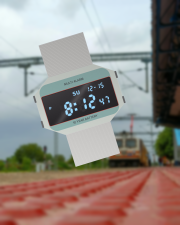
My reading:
**8:12:47**
